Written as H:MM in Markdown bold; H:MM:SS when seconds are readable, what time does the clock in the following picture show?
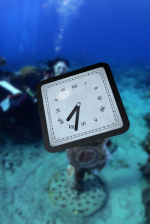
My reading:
**7:33**
